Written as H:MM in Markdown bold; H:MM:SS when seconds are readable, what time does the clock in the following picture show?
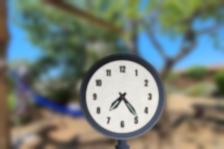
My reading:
**7:24**
